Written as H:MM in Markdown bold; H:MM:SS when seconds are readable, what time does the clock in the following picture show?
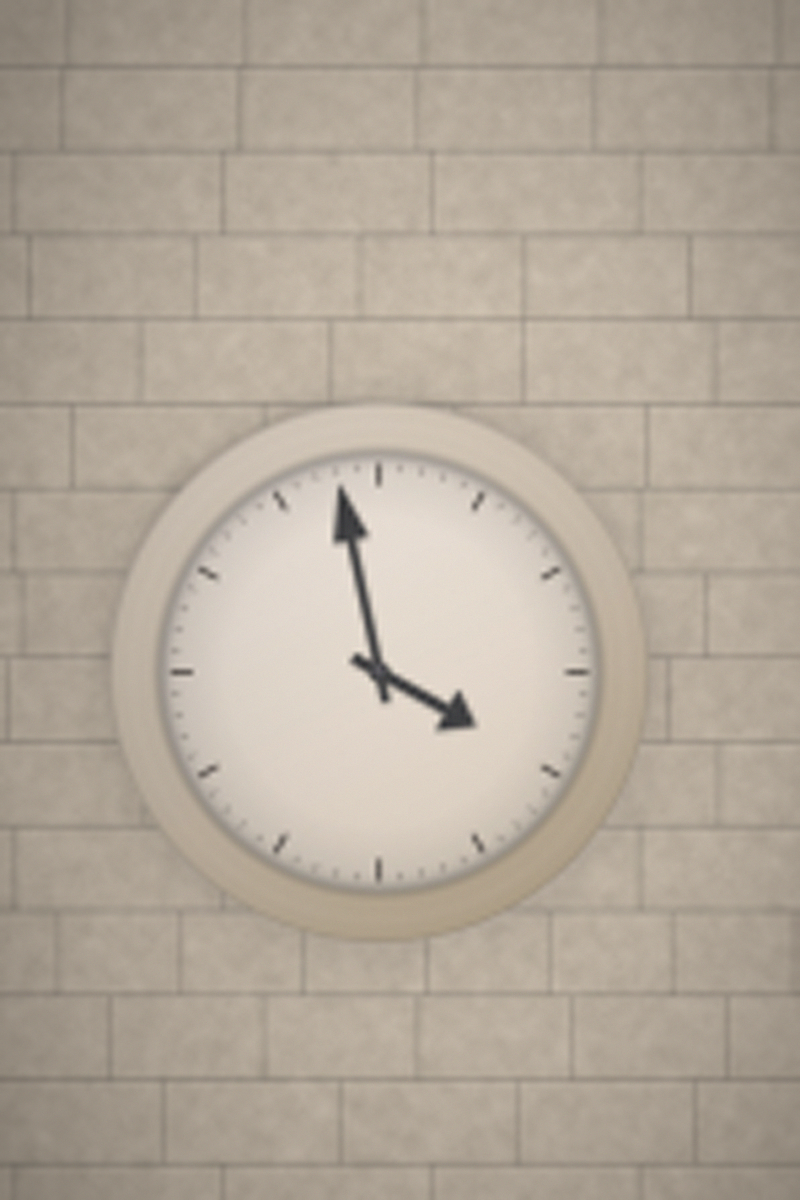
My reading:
**3:58**
